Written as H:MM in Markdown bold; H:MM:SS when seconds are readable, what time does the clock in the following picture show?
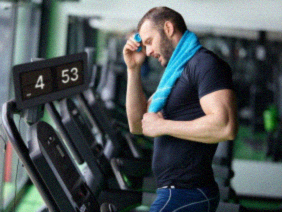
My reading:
**4:53**
